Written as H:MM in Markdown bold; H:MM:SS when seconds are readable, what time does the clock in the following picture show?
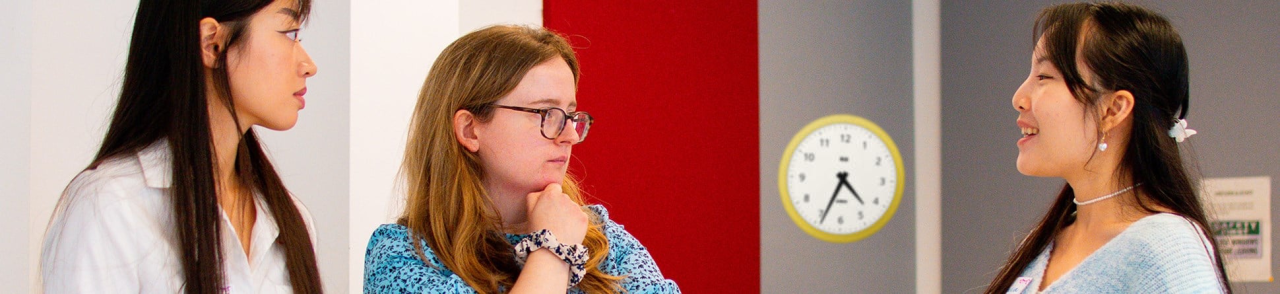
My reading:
**4:34**
